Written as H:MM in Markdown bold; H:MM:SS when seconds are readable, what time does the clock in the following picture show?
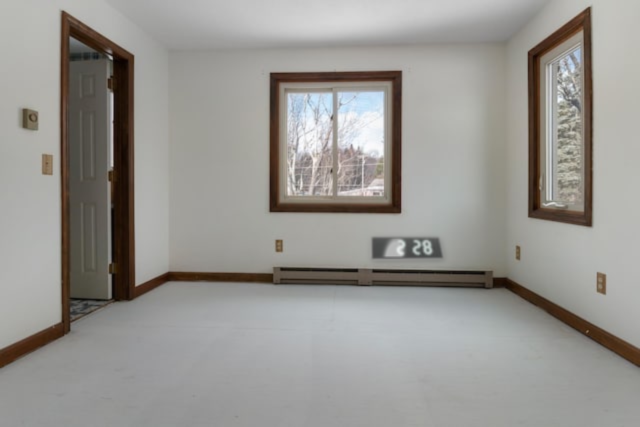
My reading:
**2:28**
